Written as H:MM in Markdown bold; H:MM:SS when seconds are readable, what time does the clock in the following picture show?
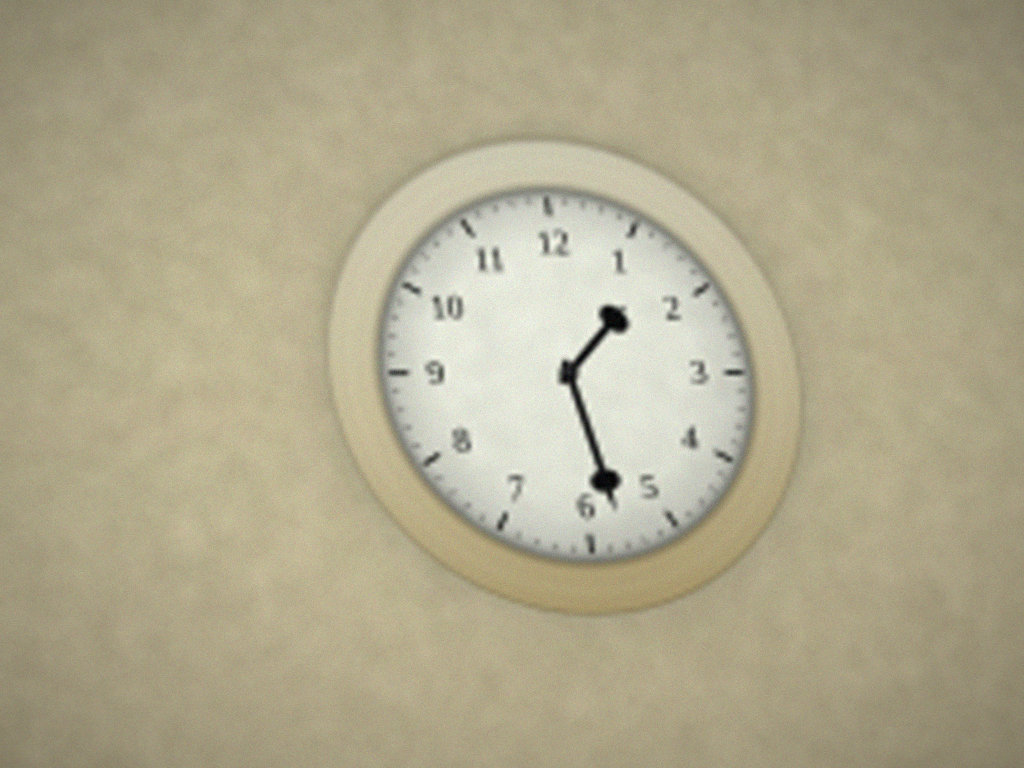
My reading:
**1:28**
